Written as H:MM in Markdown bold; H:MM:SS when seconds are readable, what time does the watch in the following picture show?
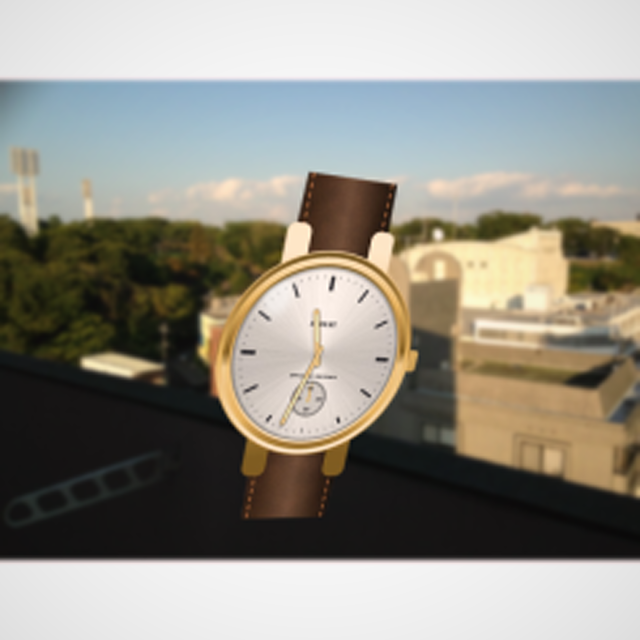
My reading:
**11:33**
